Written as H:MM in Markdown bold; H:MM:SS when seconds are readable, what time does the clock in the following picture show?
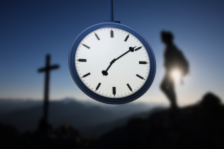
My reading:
**7:09**
